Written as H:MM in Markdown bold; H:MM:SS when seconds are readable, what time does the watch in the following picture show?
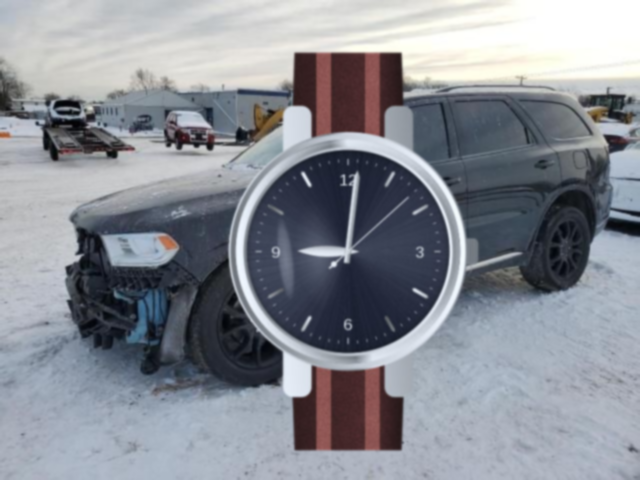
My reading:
**9:01:08**
